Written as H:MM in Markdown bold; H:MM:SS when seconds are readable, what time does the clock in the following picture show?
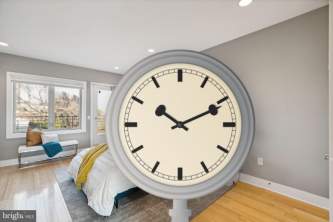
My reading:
**10:11**
